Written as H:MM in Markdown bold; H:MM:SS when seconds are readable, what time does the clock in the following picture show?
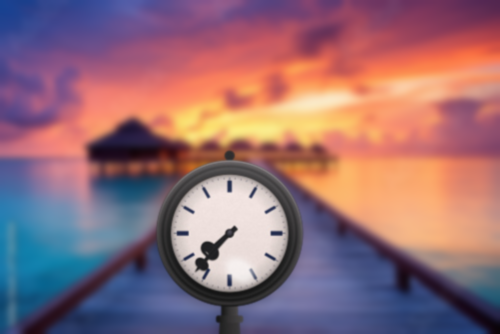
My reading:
**7:37**
